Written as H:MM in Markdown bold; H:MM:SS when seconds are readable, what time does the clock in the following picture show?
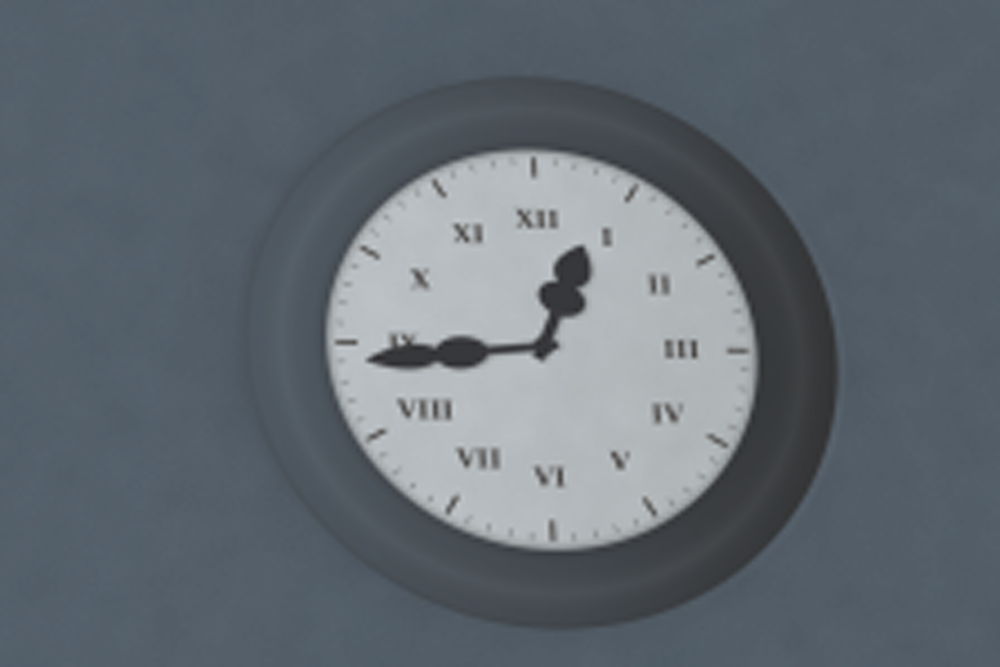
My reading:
**12:44**
